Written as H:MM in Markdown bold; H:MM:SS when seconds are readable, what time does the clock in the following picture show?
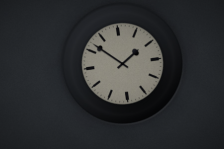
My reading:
**1:52**
